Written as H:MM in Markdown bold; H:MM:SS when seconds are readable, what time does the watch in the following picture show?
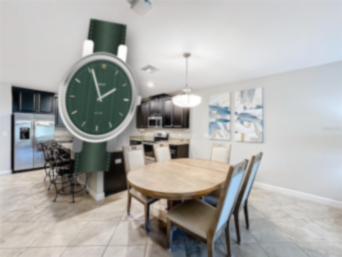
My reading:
**1:56**
